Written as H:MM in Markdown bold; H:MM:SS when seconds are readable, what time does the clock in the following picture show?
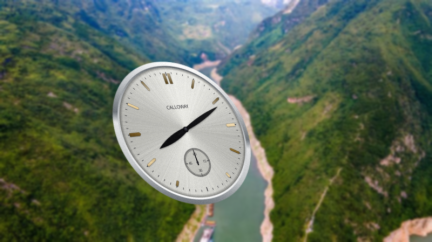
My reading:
**8:11**
